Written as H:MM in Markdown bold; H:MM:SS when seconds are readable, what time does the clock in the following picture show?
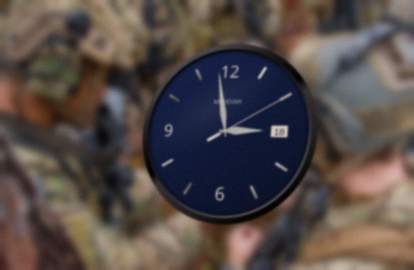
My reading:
**2:58:10**
